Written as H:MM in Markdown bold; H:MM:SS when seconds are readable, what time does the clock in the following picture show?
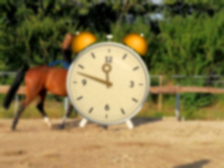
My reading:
**11:48**
